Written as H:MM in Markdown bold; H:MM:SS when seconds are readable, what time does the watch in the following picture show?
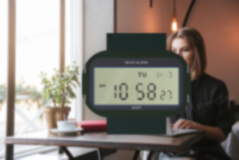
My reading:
**10:58:27**
